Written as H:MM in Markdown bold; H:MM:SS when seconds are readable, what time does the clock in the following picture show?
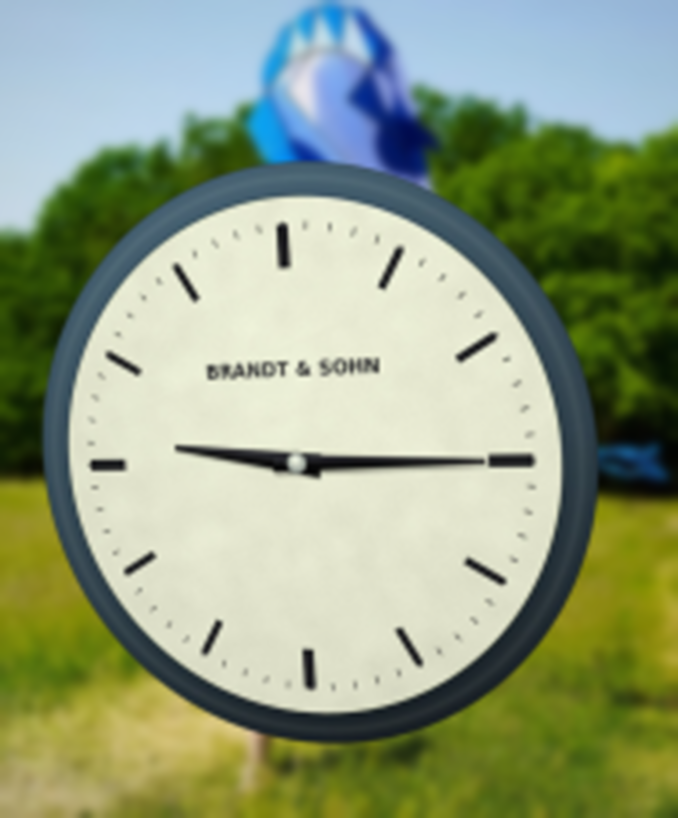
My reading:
**9:15**
